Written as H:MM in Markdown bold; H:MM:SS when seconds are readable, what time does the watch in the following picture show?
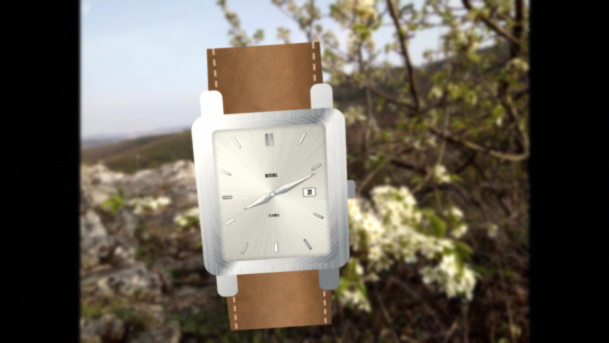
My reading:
**8:11**
